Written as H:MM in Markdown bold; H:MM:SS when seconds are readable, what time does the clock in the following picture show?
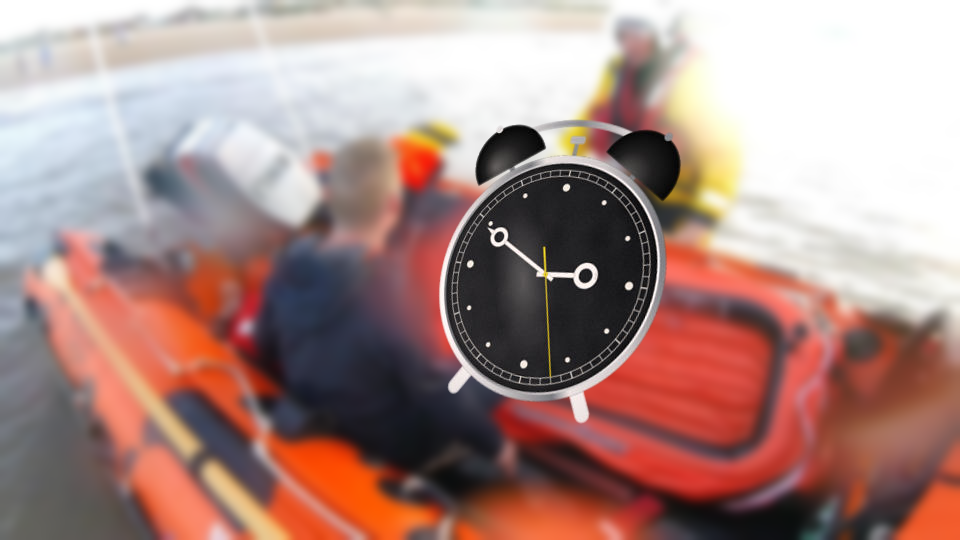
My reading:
**2:49:27**
